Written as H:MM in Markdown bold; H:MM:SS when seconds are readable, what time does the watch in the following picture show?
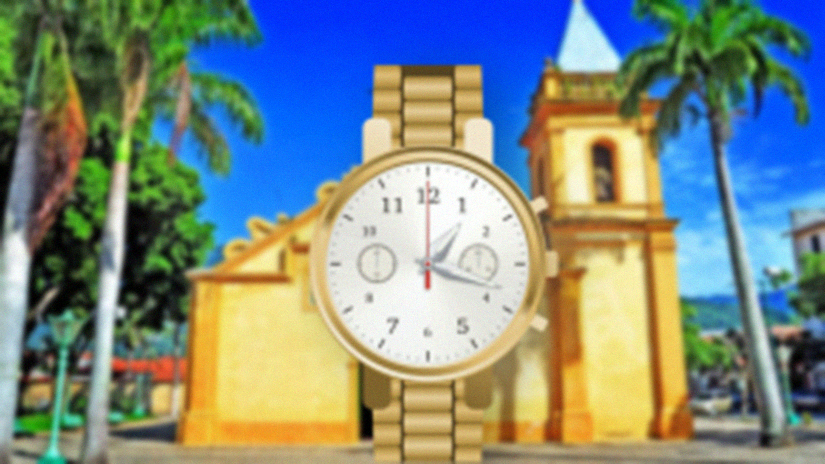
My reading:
**1:18**
